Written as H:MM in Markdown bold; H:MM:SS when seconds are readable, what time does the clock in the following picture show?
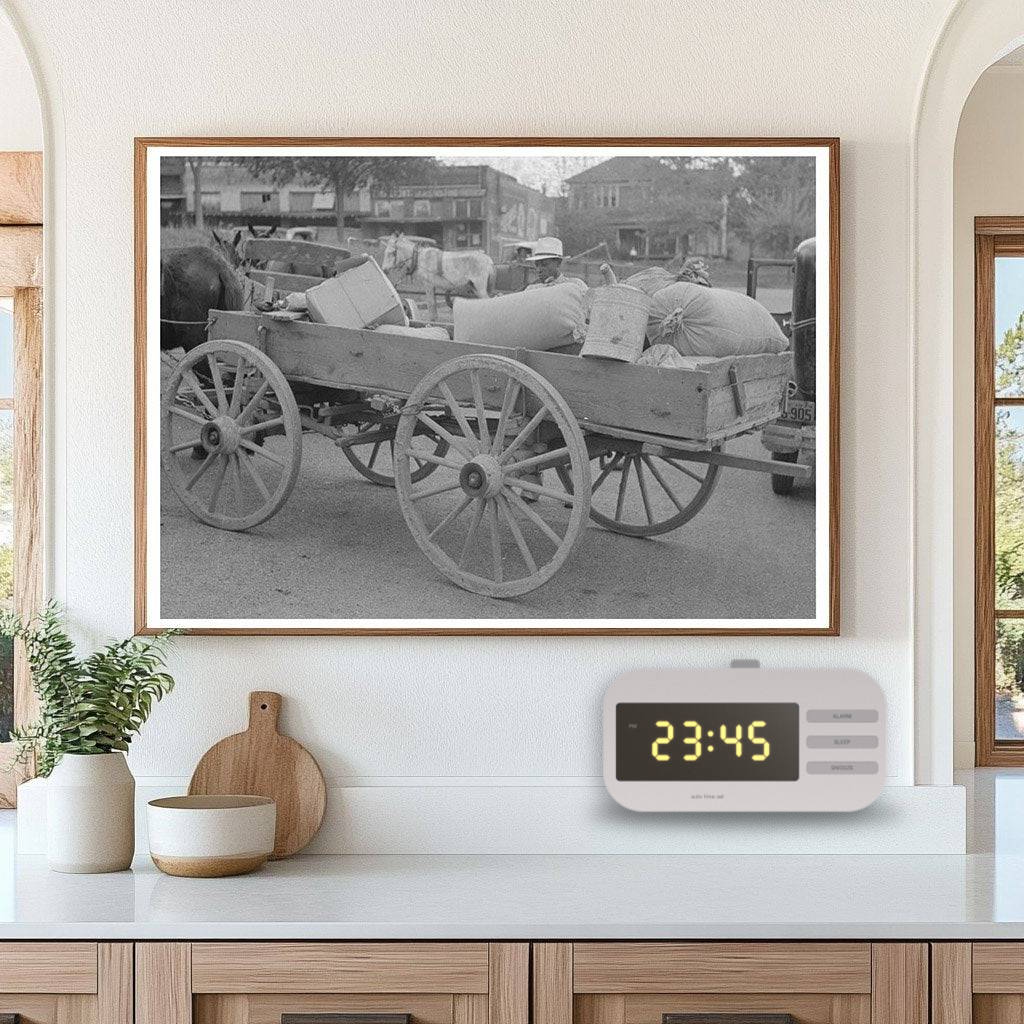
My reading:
**23:45**
